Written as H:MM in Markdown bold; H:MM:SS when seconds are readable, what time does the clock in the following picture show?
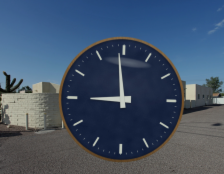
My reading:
**8:59**
